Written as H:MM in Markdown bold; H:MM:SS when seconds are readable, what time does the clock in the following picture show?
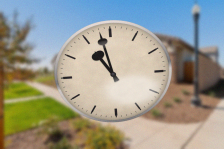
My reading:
**10:58**
